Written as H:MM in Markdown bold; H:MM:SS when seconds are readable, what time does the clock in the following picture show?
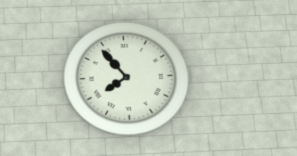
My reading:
**7:54**
